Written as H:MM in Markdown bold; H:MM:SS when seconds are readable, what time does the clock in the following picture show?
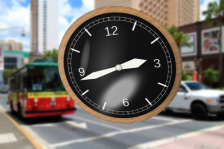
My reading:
**2:43**
